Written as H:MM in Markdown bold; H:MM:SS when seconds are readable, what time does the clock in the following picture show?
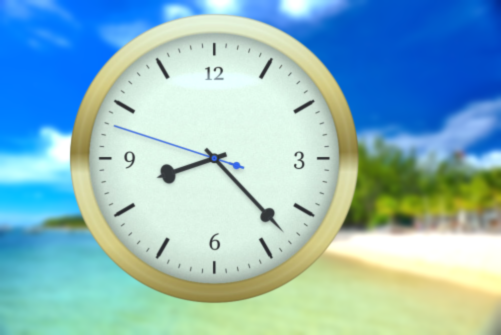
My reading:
**8:22:48**
